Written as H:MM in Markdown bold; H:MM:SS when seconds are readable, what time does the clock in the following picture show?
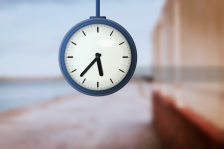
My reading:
**5:37**
